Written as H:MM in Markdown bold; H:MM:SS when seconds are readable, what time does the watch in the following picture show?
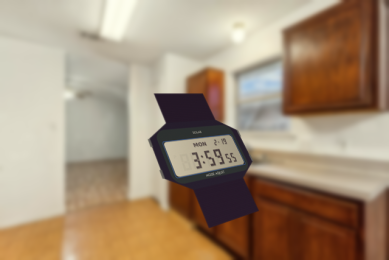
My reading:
**3:59:55**
